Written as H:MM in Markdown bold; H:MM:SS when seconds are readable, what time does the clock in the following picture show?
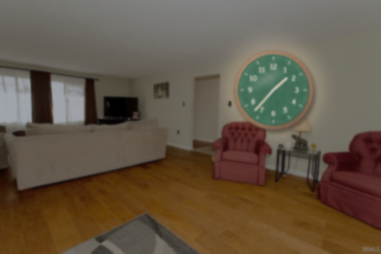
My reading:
**1:37**
